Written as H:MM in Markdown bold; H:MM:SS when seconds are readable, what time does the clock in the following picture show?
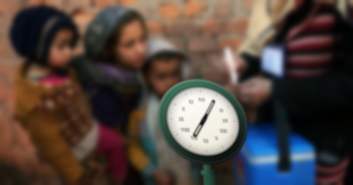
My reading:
**7:05**
